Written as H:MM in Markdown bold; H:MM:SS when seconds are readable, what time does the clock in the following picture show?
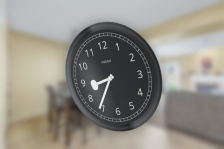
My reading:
**8:36**
